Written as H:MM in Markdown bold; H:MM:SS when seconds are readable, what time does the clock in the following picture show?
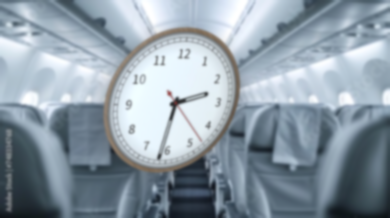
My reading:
**2:31:23**
